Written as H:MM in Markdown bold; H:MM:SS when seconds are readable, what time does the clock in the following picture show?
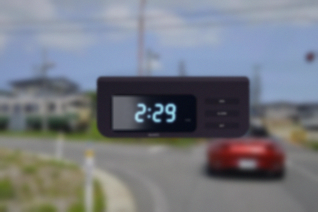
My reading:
**2:29**
